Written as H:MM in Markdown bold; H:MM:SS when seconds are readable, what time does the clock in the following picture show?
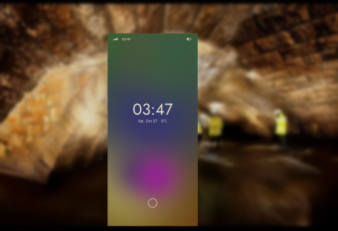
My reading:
**3:47**
